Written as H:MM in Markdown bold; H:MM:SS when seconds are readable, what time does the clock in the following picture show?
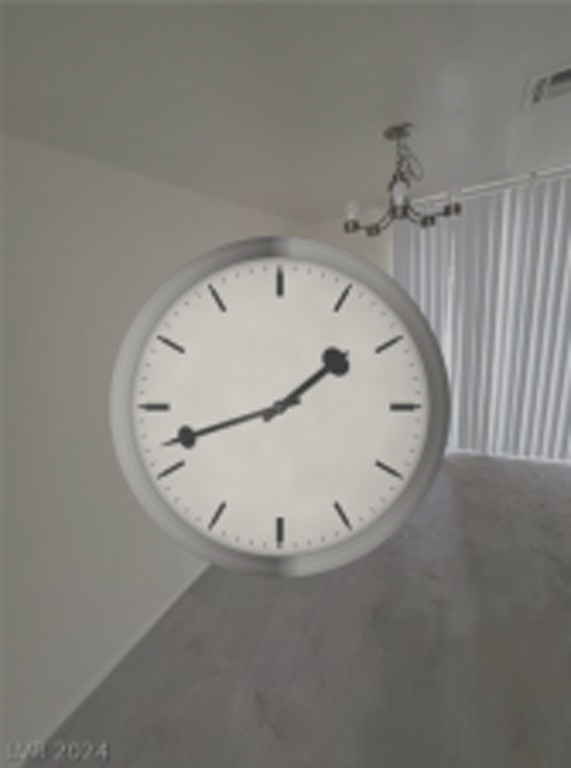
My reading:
**1:42**
